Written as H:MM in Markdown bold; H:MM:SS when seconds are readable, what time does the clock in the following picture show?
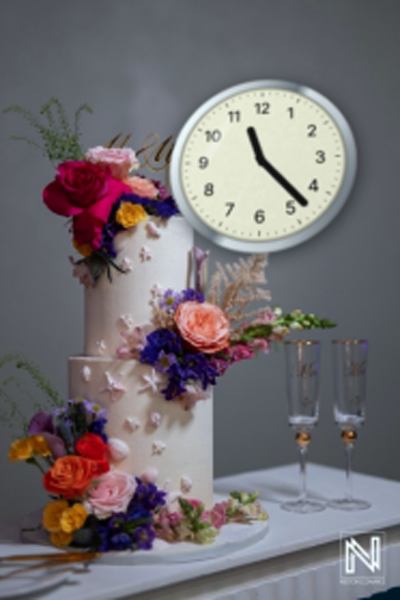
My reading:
**11:23**
